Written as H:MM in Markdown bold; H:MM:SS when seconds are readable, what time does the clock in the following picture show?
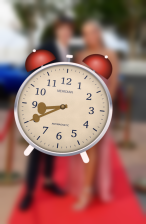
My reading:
**8:40**
